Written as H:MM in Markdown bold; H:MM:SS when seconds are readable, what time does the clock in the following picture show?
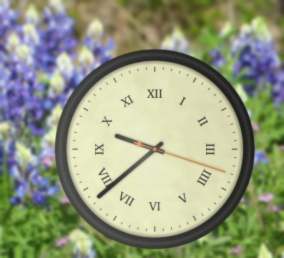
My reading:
**9:38:18**
